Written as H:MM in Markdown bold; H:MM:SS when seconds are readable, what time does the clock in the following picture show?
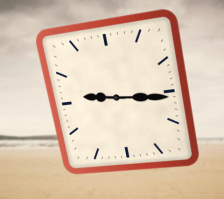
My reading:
**9:16**
